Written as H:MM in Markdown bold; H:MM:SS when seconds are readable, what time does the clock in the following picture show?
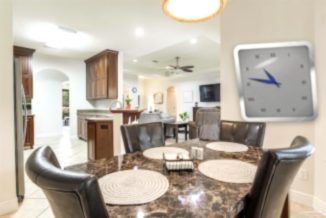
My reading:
**10:47**
